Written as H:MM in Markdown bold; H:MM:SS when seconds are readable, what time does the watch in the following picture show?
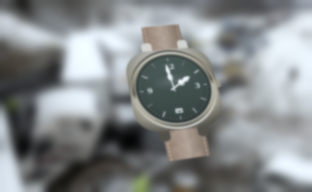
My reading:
**1:59**
